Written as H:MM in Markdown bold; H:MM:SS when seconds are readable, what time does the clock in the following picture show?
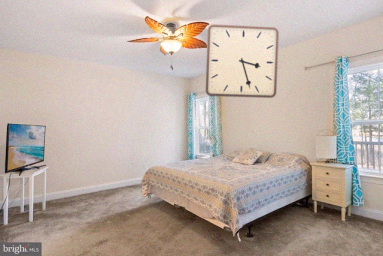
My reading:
**3:27**
